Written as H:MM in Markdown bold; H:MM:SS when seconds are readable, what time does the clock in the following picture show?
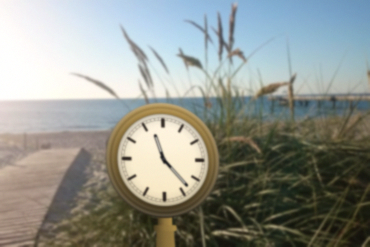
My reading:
**11:23**
